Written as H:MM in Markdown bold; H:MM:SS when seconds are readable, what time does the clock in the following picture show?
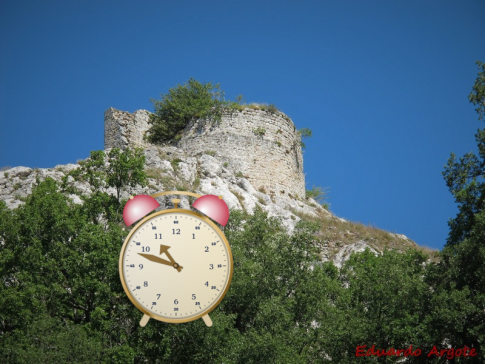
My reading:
**10:48**
